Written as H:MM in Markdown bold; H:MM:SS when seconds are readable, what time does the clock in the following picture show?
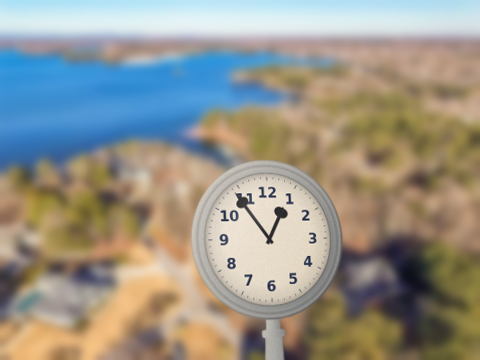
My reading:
**12:54**
